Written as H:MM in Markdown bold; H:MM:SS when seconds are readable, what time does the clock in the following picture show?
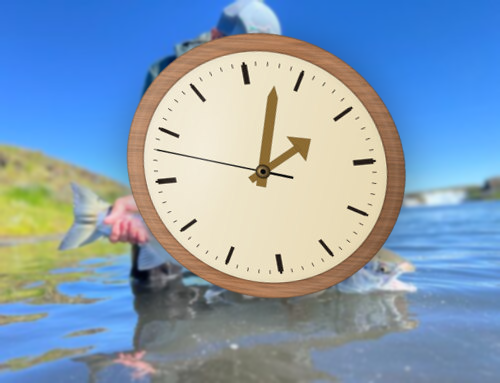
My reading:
**2:02:48**
